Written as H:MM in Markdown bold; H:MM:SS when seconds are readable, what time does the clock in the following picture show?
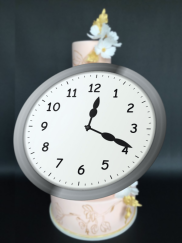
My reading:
**12:19**
